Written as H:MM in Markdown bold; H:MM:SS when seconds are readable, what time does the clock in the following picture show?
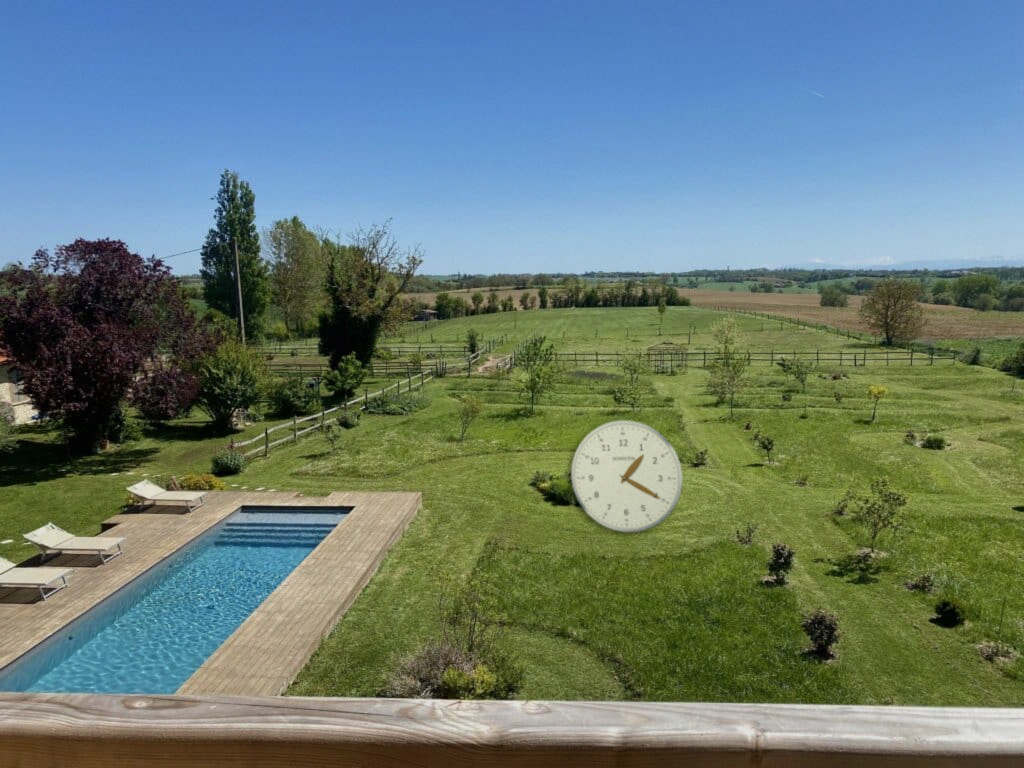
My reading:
**1:20**
